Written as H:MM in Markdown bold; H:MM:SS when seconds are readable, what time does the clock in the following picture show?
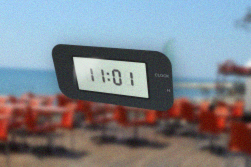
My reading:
**11:01**
